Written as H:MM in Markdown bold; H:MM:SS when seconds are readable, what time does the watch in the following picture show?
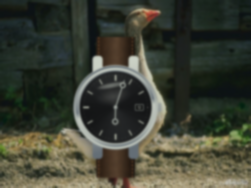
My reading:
**6:03**
